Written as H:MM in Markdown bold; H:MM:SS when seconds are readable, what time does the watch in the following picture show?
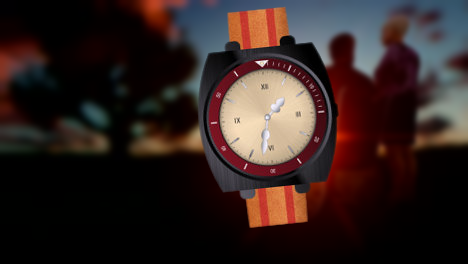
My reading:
**1:32**
